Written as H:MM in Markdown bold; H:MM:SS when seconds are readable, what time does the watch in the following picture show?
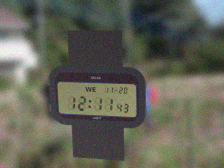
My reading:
**12:11:43**
